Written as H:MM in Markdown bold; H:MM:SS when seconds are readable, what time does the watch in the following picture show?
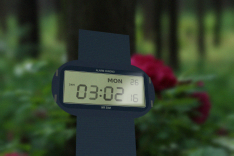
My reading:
**3:02:16**
